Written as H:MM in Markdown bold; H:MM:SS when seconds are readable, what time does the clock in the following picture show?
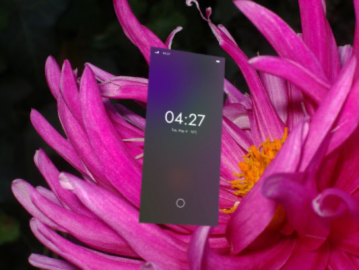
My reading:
**4:27**
